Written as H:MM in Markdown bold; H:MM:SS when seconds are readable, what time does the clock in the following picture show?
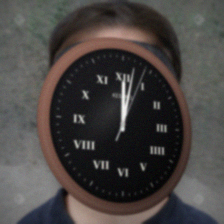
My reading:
**12:02:04**
